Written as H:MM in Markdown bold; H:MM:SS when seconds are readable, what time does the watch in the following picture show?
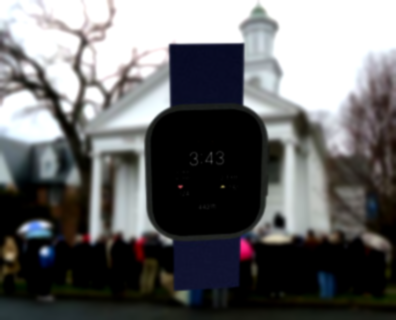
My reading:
**3:43**
